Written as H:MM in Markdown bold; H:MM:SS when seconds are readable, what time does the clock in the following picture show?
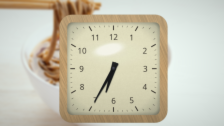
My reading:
**6:35**
